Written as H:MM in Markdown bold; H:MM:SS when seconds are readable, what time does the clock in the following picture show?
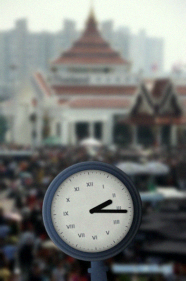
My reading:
**2:16**
